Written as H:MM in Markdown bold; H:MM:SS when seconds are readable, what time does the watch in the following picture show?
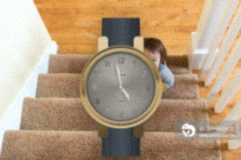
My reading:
**4:58**
